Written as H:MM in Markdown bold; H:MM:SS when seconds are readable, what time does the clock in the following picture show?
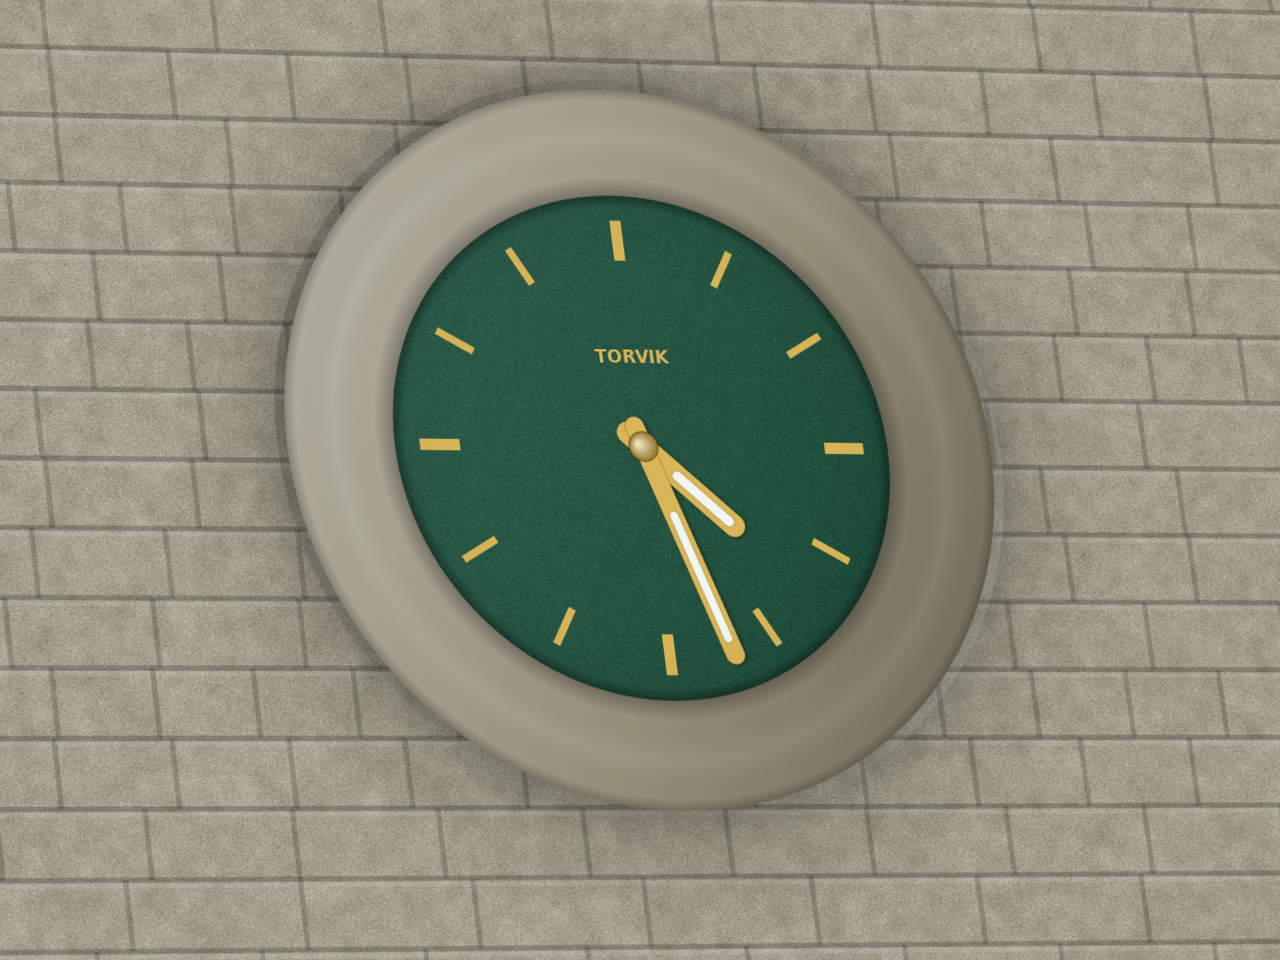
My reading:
**4:27**
